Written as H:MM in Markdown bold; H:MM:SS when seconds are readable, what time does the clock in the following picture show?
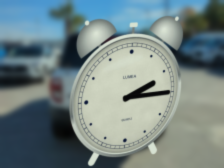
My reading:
**2:15**
